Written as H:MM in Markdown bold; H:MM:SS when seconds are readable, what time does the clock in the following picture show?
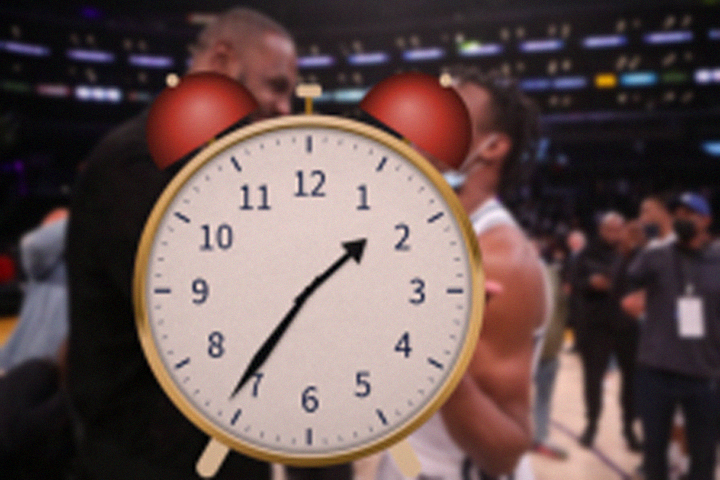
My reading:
**1:36**
